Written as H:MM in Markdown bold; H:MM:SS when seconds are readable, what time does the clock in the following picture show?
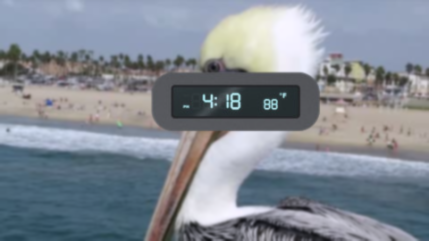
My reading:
**4:18**
